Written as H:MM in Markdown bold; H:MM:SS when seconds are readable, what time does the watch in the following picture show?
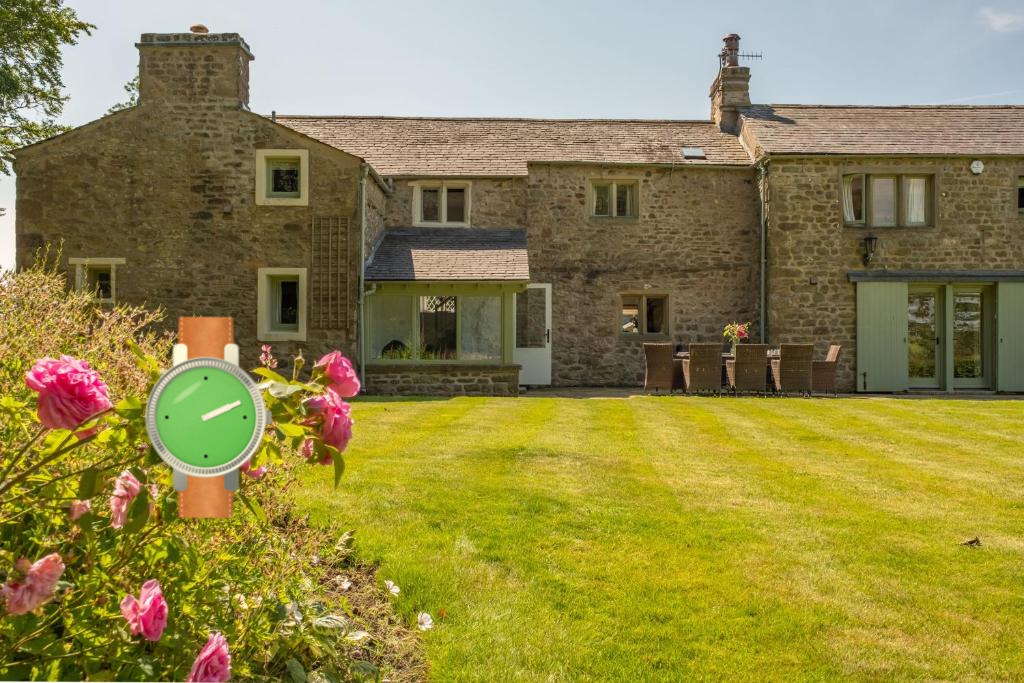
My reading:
**2:11**
